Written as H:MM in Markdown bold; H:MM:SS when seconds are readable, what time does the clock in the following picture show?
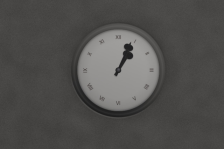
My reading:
**1:04**
